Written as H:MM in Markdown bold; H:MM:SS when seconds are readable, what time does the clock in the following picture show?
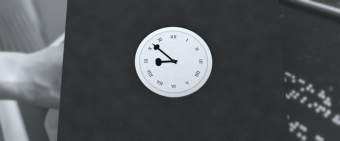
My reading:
**8:52**
